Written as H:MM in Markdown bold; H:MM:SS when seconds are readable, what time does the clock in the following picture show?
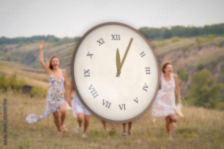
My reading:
**12:05**
